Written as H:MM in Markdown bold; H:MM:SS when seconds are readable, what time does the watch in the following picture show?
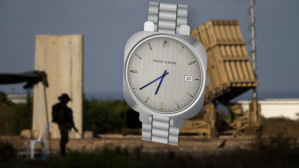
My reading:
**6:39**
